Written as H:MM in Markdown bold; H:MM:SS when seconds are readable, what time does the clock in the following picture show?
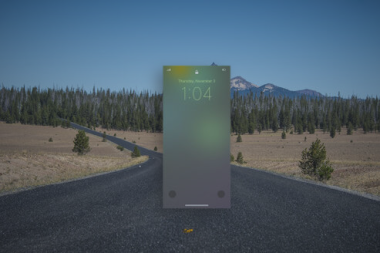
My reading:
**1:04**
